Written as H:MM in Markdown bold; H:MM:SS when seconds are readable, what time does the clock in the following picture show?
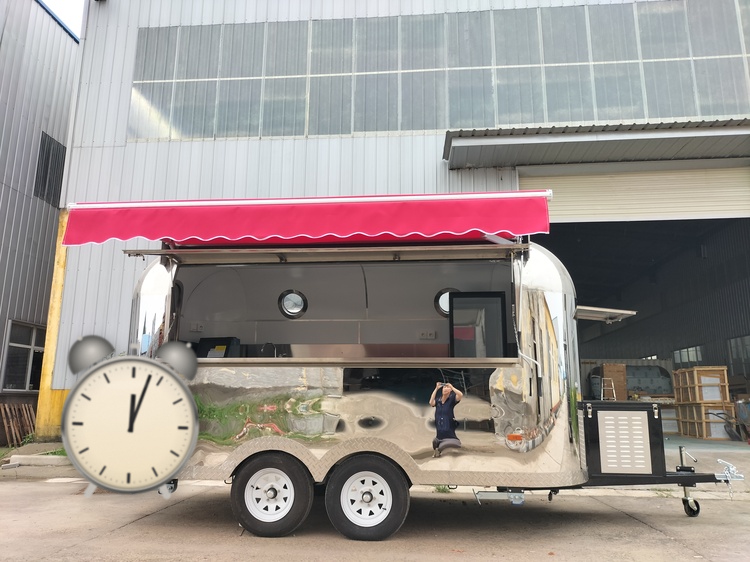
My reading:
**12:03**
